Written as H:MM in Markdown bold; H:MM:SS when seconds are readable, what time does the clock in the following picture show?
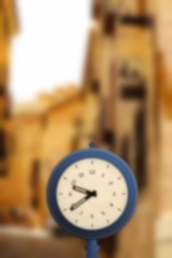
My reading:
**9:39**
